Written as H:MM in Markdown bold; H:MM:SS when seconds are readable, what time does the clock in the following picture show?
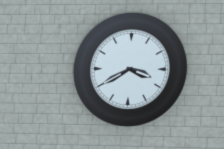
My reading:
**3:40**
